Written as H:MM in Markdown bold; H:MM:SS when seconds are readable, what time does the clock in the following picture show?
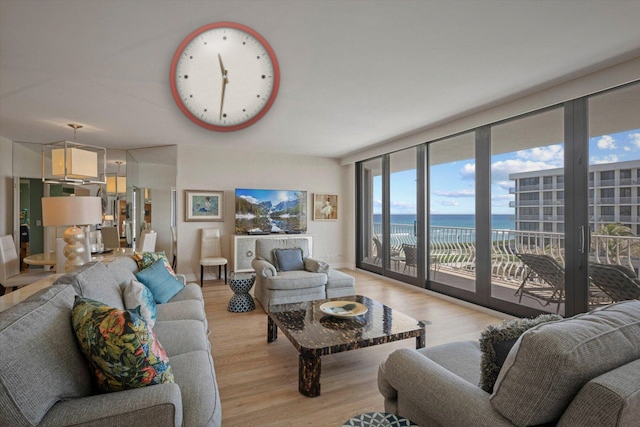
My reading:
**11:31**
